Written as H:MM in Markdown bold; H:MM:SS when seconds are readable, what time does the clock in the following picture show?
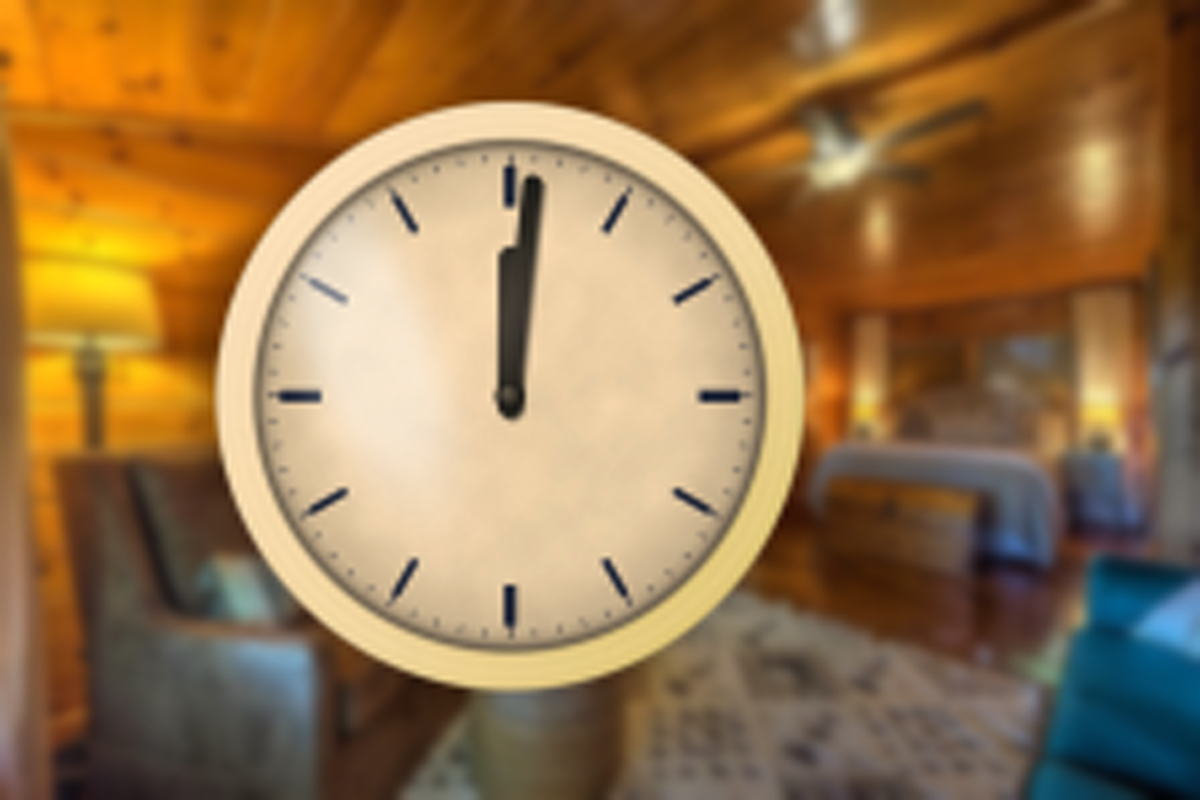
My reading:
**12:01**
